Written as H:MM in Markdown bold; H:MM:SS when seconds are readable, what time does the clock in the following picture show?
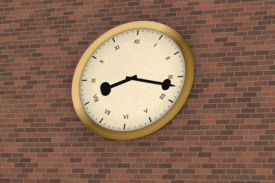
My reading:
**8:17**
